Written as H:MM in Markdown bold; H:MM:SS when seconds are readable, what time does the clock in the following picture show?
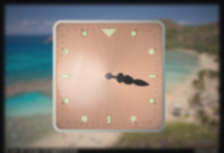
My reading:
**3:17**
